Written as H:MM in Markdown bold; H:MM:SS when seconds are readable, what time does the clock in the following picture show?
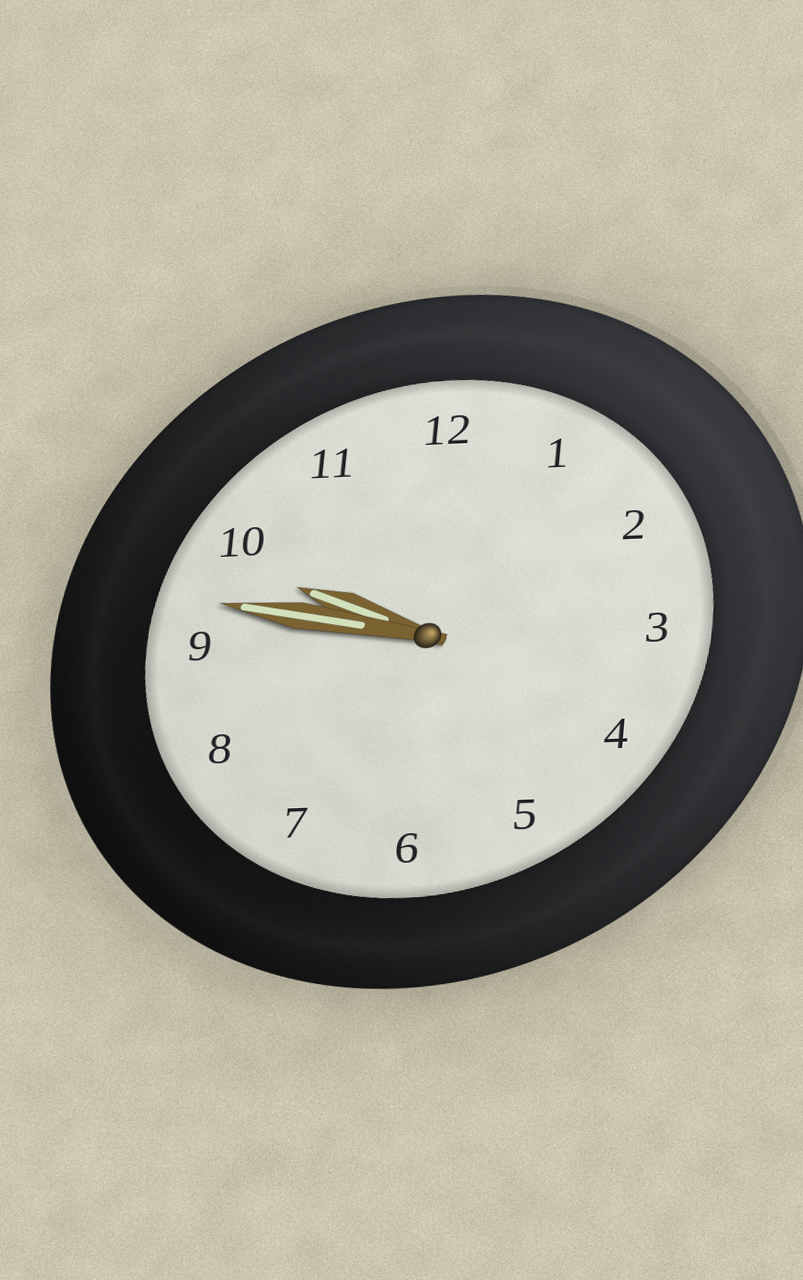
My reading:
**9:47**
